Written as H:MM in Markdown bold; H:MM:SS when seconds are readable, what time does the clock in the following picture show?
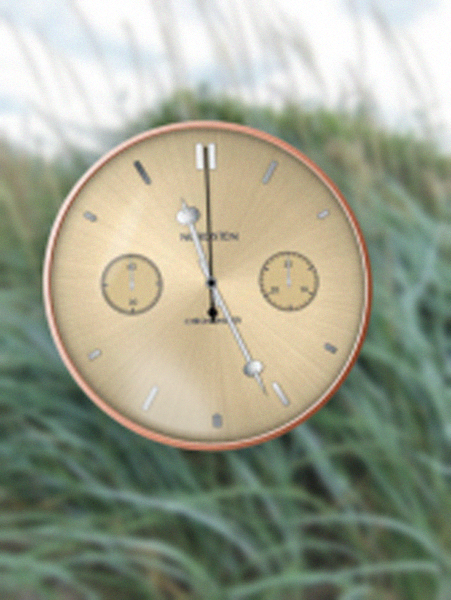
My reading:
**11:26**
